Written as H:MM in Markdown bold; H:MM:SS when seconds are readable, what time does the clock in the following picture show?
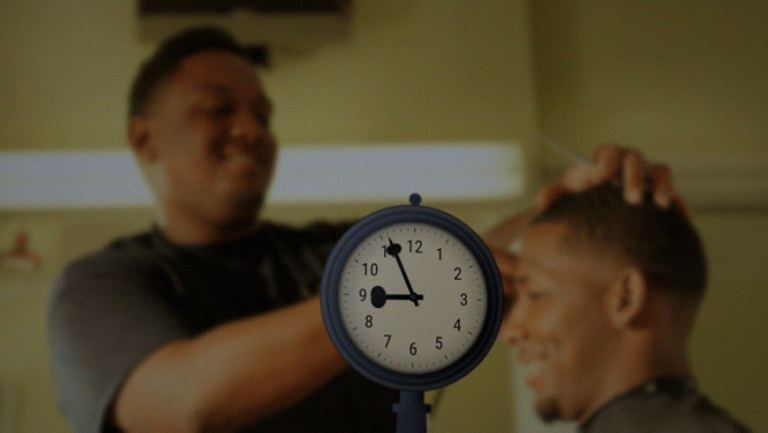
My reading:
**8:56**
